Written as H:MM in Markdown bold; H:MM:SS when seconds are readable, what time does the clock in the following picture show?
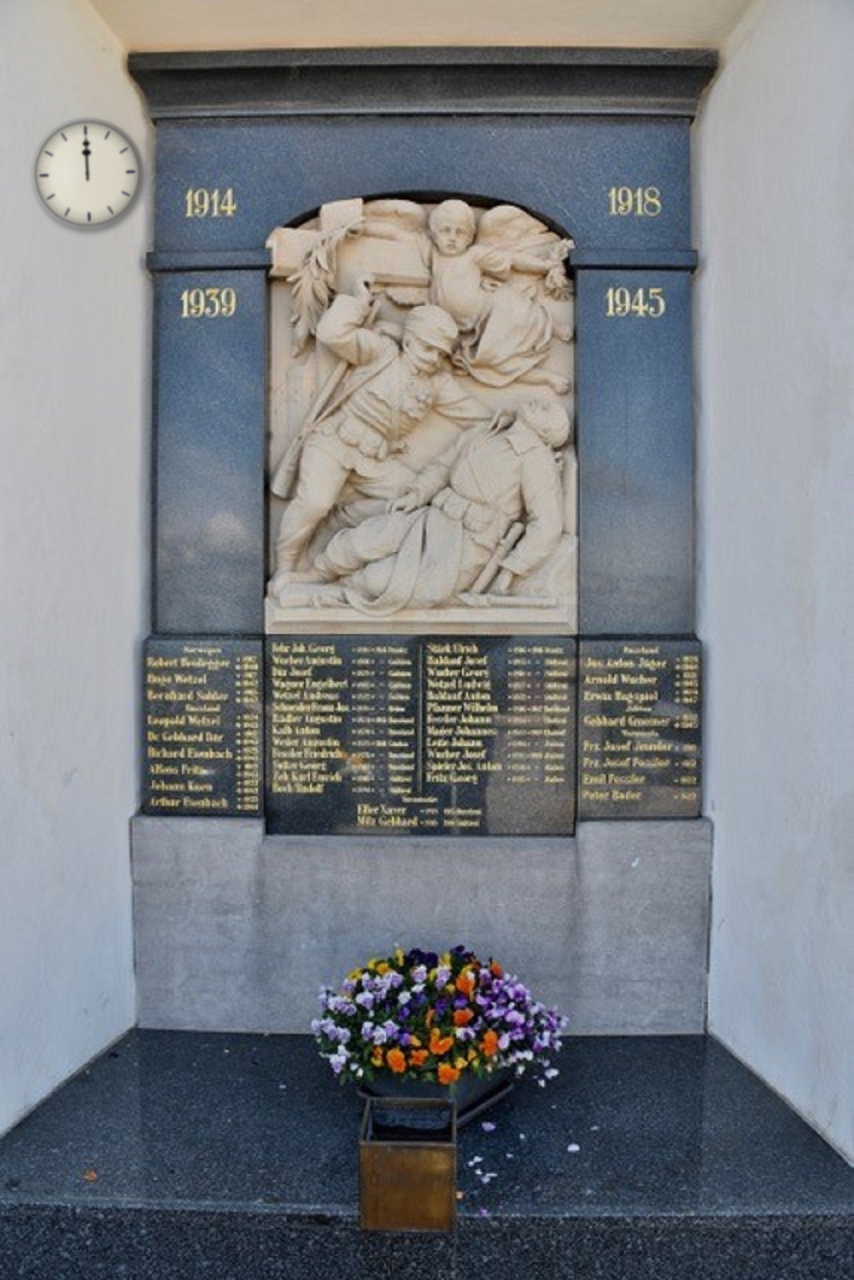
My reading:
**12:00**
